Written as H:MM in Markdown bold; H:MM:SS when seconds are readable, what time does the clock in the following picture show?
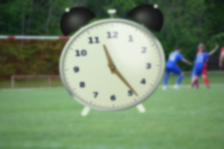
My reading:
**11:24**
